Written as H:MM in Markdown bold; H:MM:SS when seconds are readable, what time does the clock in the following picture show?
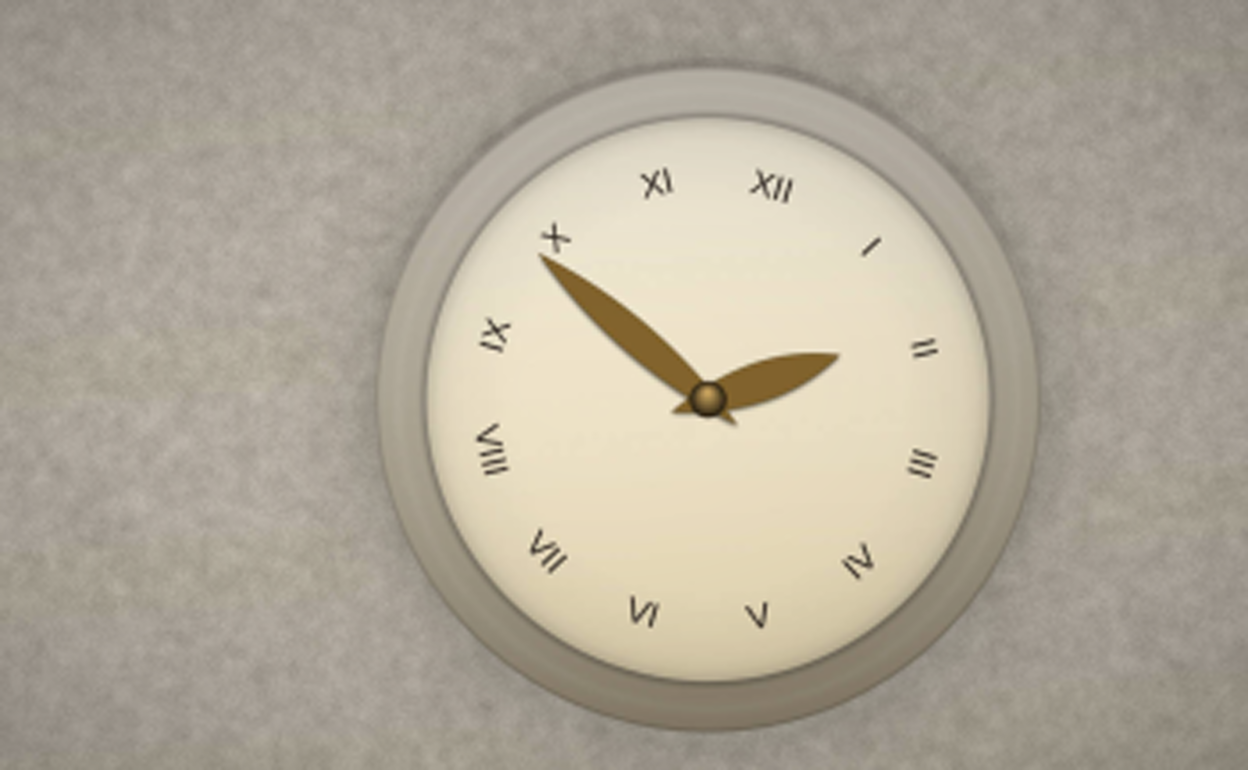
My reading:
**1:49**
